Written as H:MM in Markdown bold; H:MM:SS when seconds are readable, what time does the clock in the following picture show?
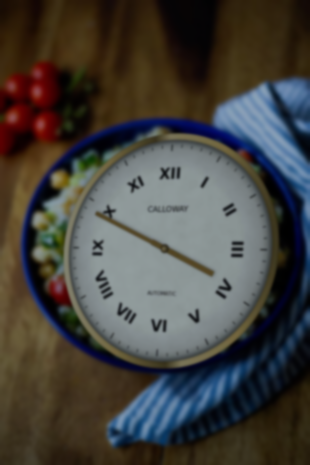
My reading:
**3:49**
